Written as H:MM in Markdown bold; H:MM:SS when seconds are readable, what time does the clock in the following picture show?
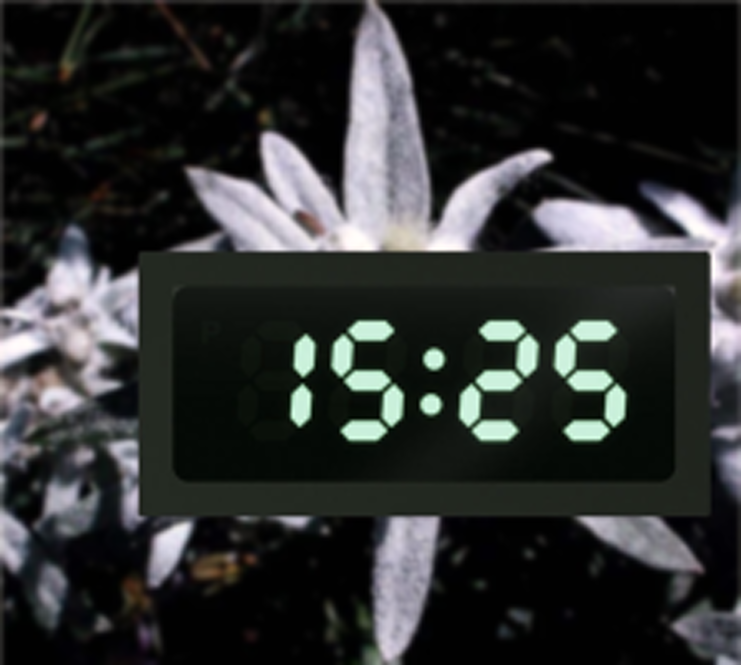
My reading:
**15:25**
